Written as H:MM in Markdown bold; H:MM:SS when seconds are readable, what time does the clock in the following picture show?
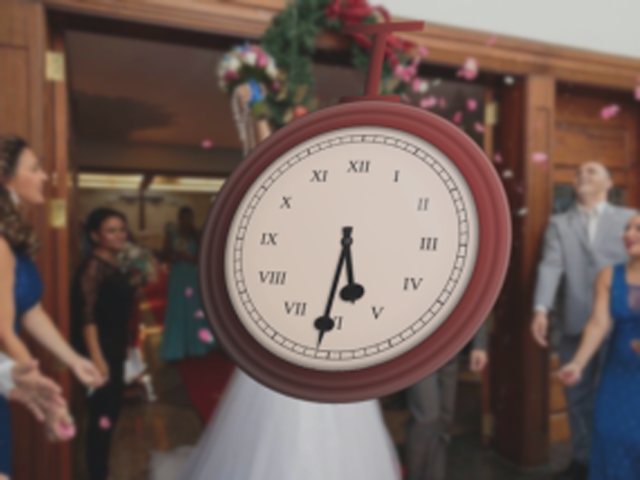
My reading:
**5:31**
